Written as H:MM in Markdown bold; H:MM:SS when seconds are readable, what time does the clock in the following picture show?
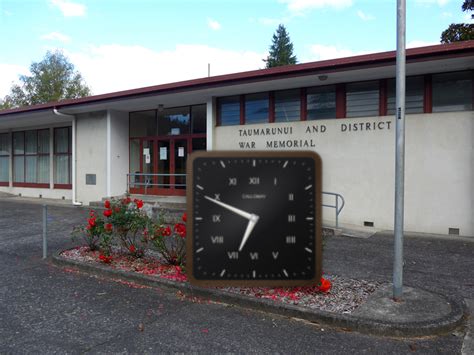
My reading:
**6:49**
